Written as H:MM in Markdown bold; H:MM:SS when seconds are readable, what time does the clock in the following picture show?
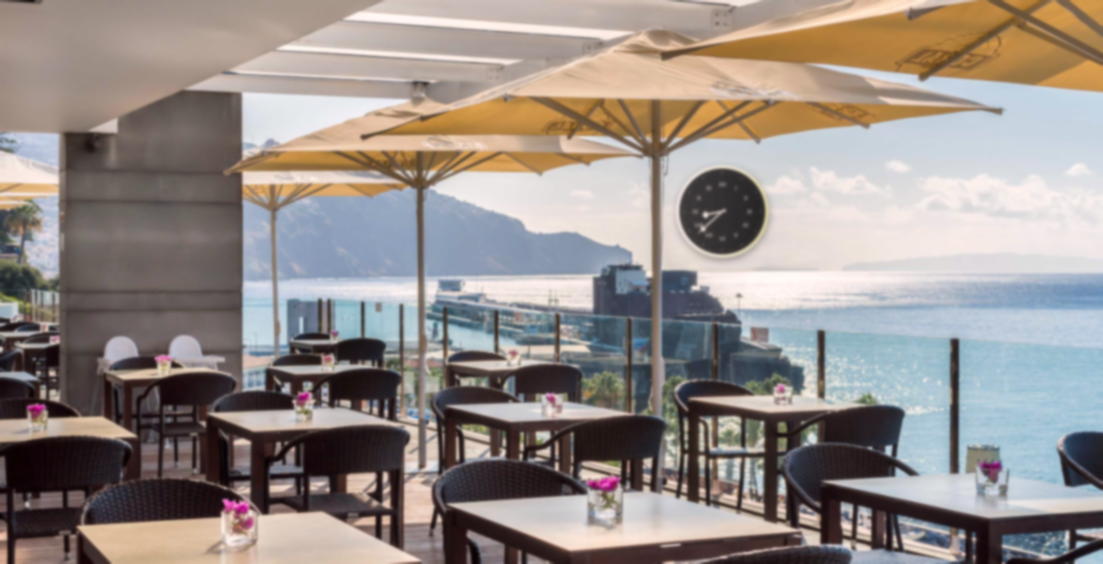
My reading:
**8:38**
